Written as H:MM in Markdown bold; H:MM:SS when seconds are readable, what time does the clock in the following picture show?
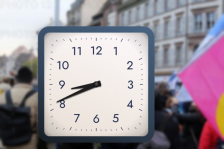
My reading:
**8:41**
